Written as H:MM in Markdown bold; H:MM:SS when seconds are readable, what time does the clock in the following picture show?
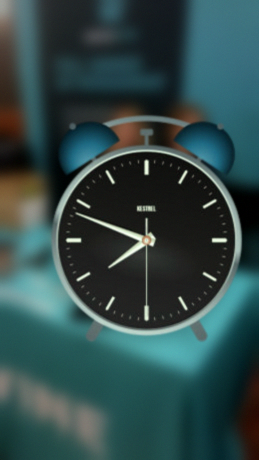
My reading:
**7:48:30**
